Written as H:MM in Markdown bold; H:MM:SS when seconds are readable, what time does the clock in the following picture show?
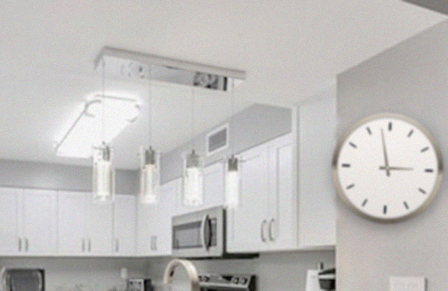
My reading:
**2:58**
